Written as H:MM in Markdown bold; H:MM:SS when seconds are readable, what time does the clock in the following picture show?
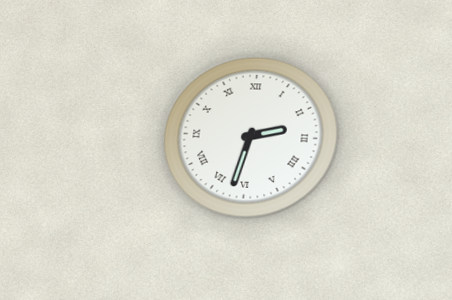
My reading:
**2:32**
